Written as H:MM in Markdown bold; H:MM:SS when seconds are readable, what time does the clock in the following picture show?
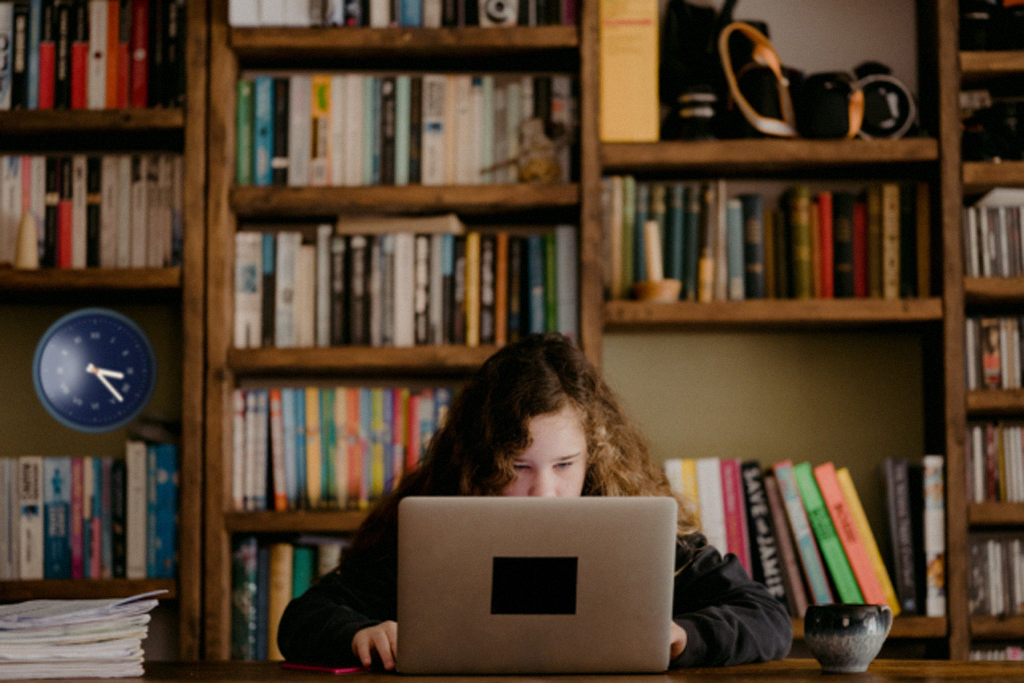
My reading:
**3:23**
